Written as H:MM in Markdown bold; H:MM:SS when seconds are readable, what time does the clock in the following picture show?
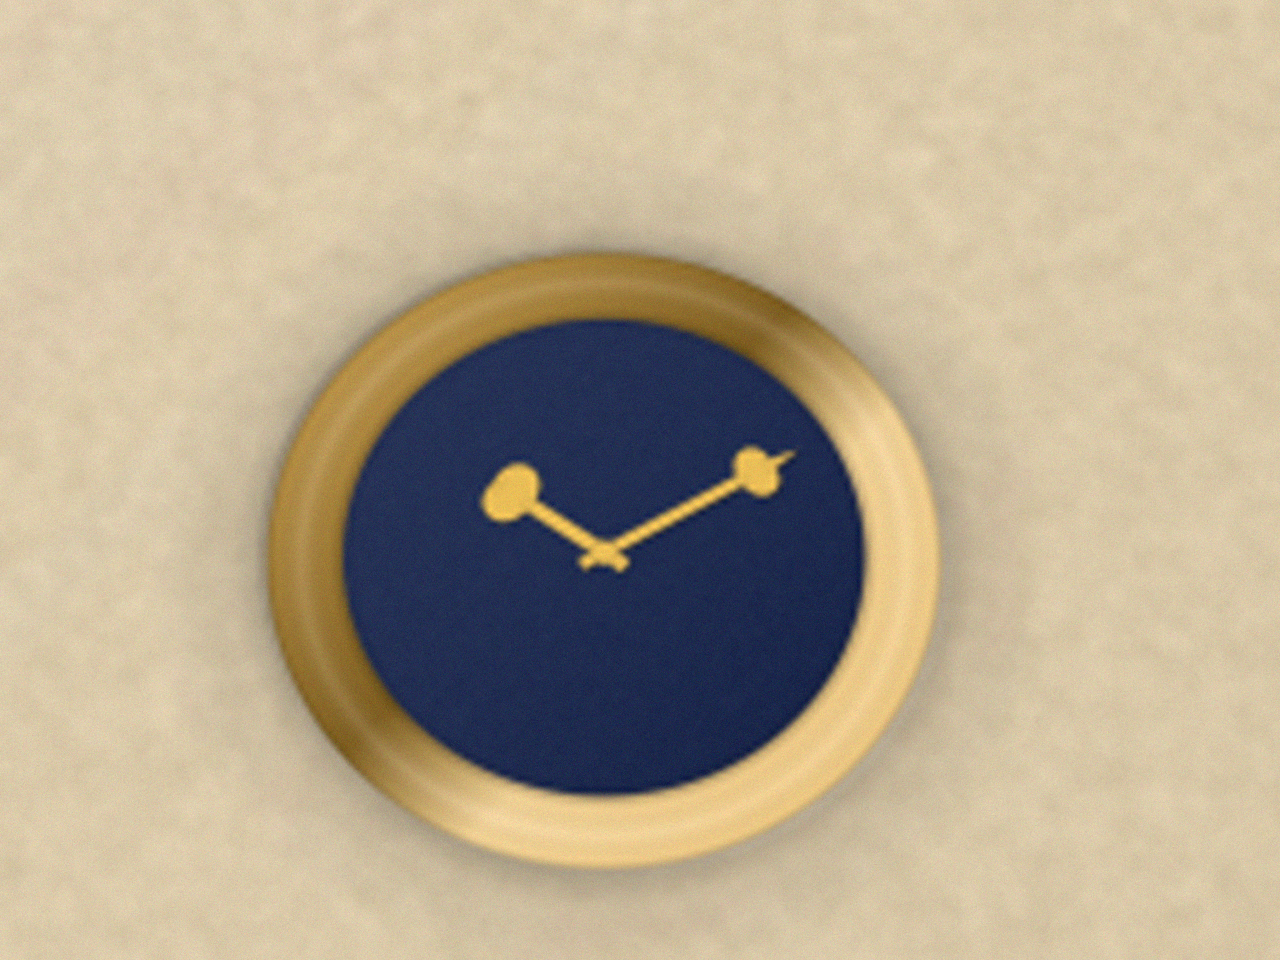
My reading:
**10:10**
